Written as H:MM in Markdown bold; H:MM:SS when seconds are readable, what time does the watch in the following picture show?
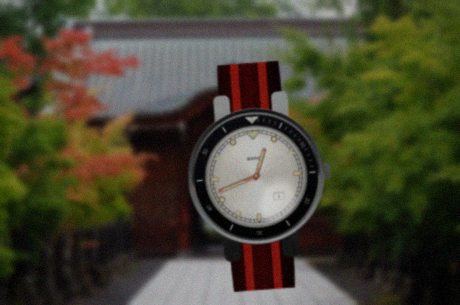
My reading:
**12:42**
